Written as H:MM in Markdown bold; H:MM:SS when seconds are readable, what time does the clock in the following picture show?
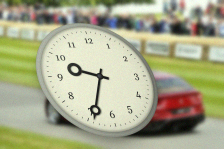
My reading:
**9:34**
